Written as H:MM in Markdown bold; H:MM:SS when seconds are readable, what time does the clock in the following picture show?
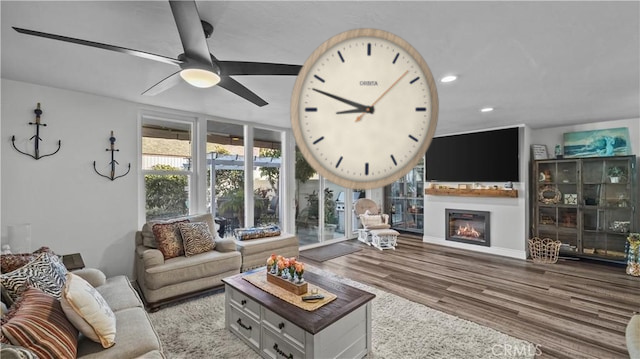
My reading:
**8:48:08**
